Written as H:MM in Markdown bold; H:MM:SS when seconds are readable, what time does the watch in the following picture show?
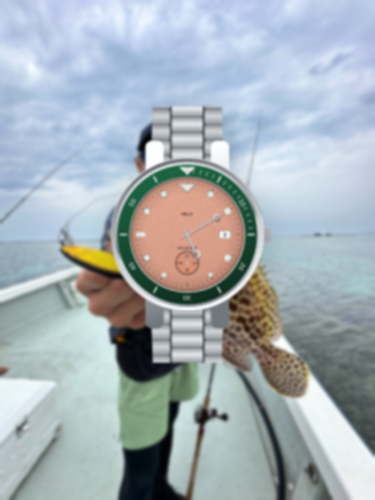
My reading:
**5:10**
